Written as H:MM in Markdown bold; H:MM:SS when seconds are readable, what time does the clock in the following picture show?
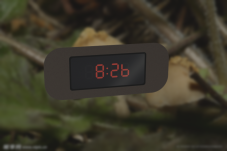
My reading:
**8:26**
